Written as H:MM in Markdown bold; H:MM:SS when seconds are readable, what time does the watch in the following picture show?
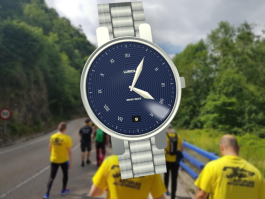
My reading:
**4:05**
